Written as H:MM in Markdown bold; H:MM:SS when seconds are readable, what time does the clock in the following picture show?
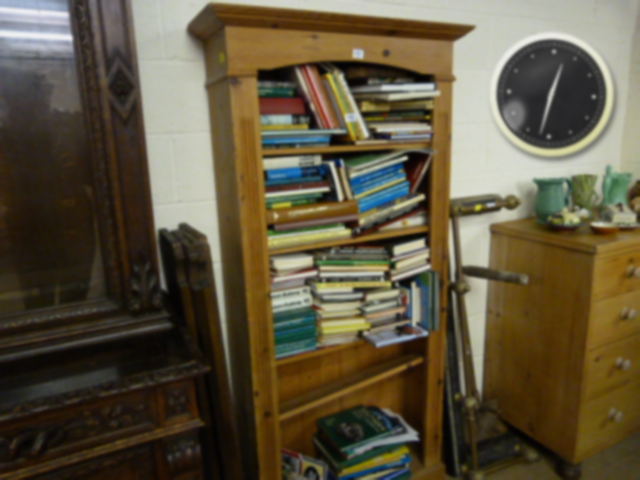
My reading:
**12:32**
